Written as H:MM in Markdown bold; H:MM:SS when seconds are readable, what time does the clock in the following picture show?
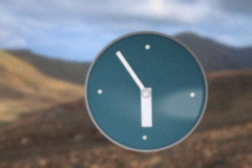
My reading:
**5:54**
